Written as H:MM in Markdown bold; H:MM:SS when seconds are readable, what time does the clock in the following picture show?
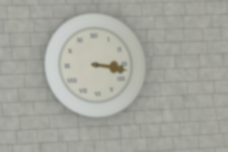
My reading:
**3:17**
